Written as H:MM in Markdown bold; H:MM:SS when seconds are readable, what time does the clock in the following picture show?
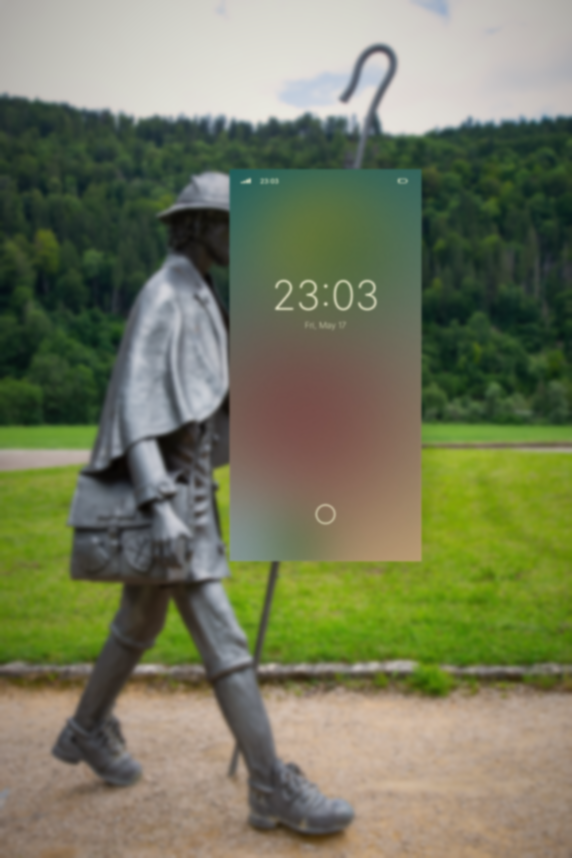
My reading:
**23:03**
